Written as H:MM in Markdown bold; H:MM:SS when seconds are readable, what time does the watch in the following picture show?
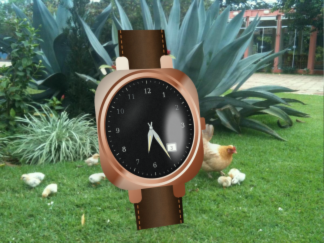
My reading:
**6:25**
